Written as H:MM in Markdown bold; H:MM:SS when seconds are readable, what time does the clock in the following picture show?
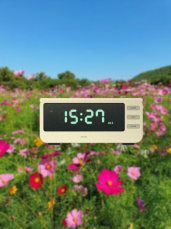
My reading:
**15:27**
